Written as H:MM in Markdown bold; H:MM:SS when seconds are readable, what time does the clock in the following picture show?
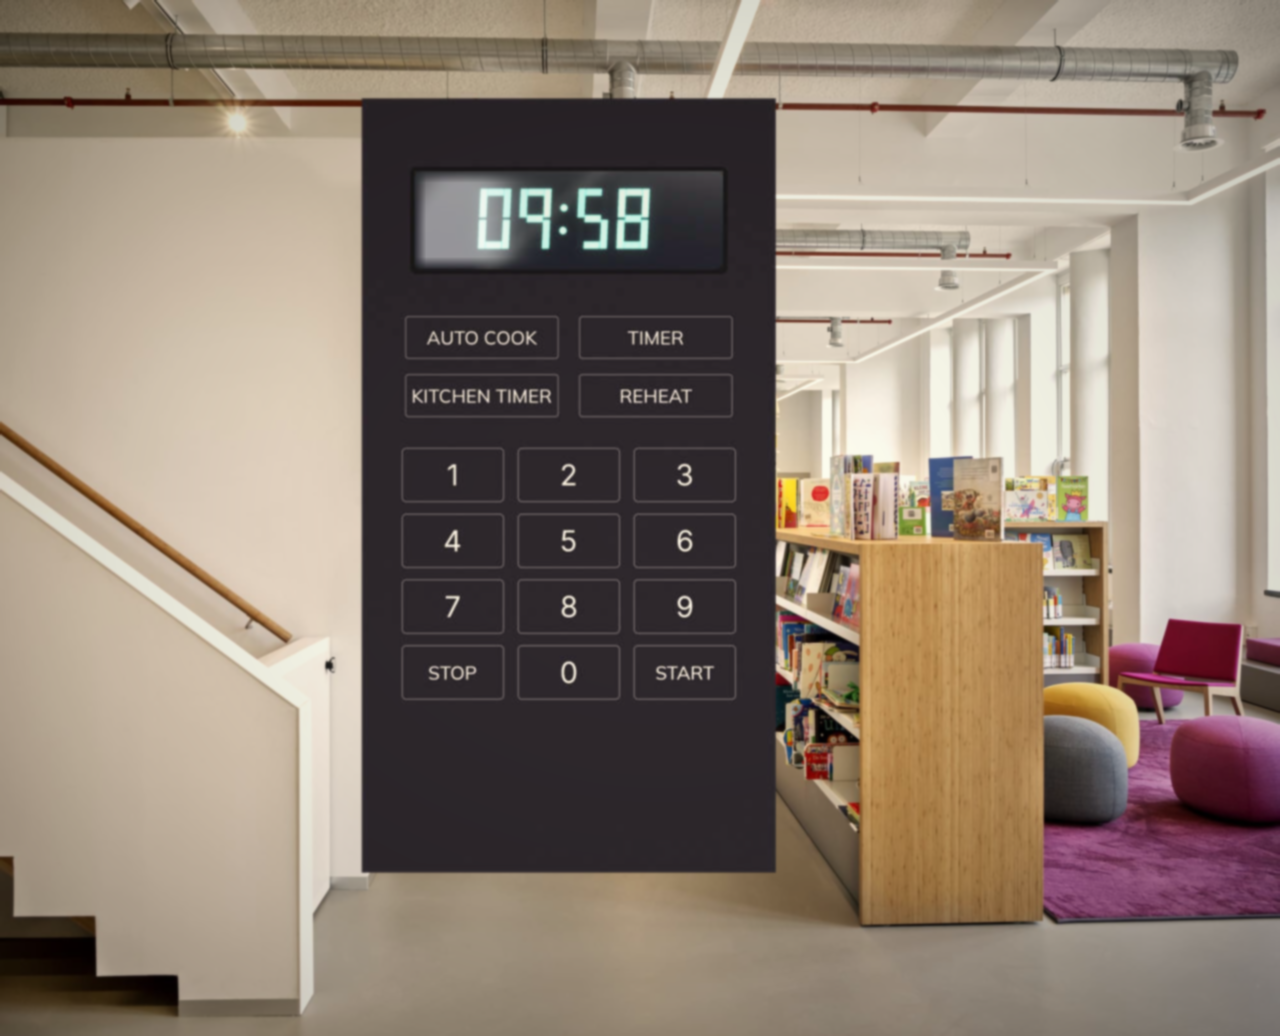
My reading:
**9:58**
